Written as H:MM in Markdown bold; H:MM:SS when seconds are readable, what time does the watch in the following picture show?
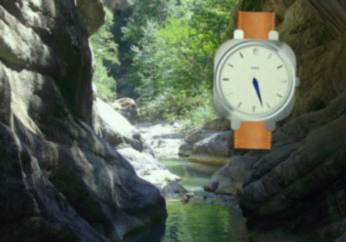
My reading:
**5:27**
